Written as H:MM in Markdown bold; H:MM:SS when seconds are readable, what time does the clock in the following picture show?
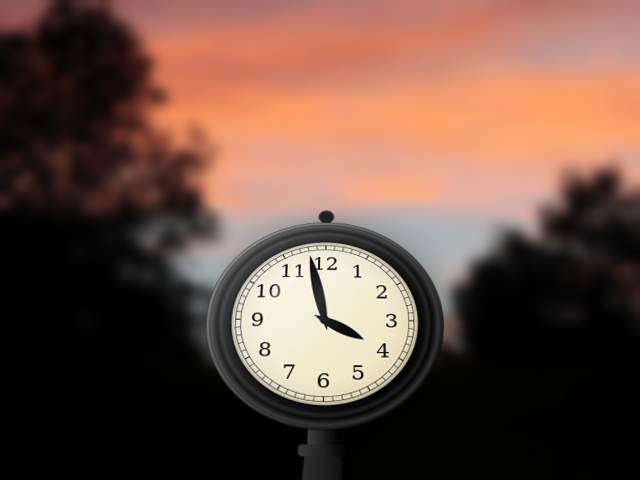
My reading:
**3:58**
